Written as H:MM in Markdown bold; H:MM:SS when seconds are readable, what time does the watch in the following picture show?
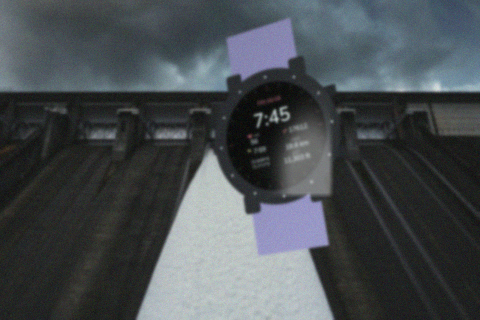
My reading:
**7:45**
